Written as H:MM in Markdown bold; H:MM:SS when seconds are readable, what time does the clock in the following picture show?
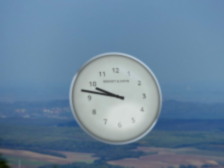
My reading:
**9:47**
